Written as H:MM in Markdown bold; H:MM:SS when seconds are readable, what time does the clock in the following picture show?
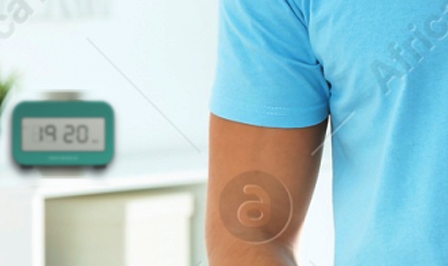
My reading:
**19:20**
